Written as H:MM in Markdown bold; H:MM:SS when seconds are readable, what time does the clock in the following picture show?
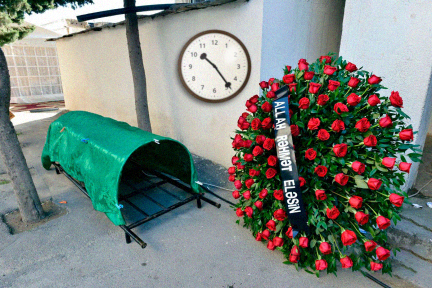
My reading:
**10:24**
